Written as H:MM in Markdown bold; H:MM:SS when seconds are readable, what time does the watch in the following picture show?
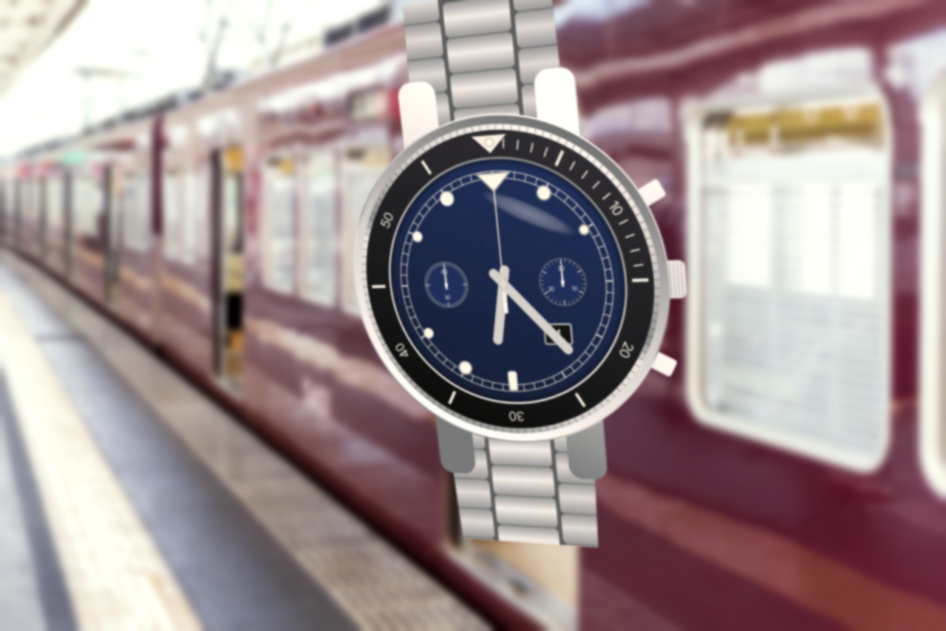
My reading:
**6:23**
